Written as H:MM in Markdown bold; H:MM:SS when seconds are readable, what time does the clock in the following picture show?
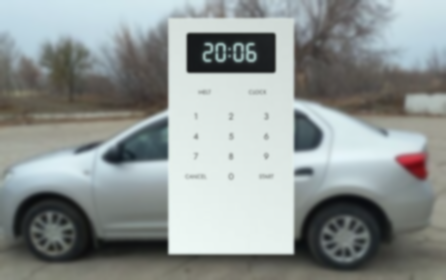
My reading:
**20:06**
